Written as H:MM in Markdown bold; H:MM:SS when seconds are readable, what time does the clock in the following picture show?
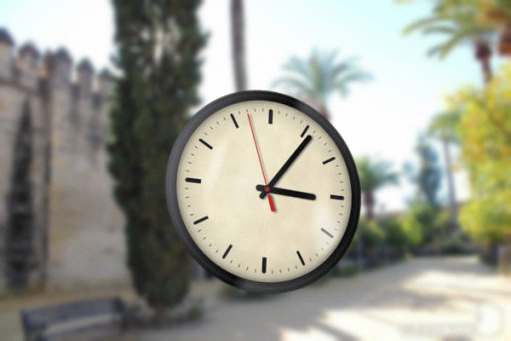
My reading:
**3:05:57**
